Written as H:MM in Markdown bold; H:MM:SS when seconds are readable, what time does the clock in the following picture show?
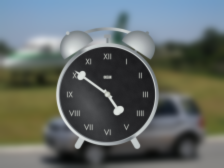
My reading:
**4:51**
